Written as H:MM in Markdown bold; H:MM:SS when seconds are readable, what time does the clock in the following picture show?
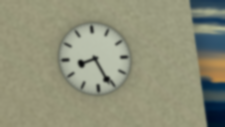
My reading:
**8:26**
